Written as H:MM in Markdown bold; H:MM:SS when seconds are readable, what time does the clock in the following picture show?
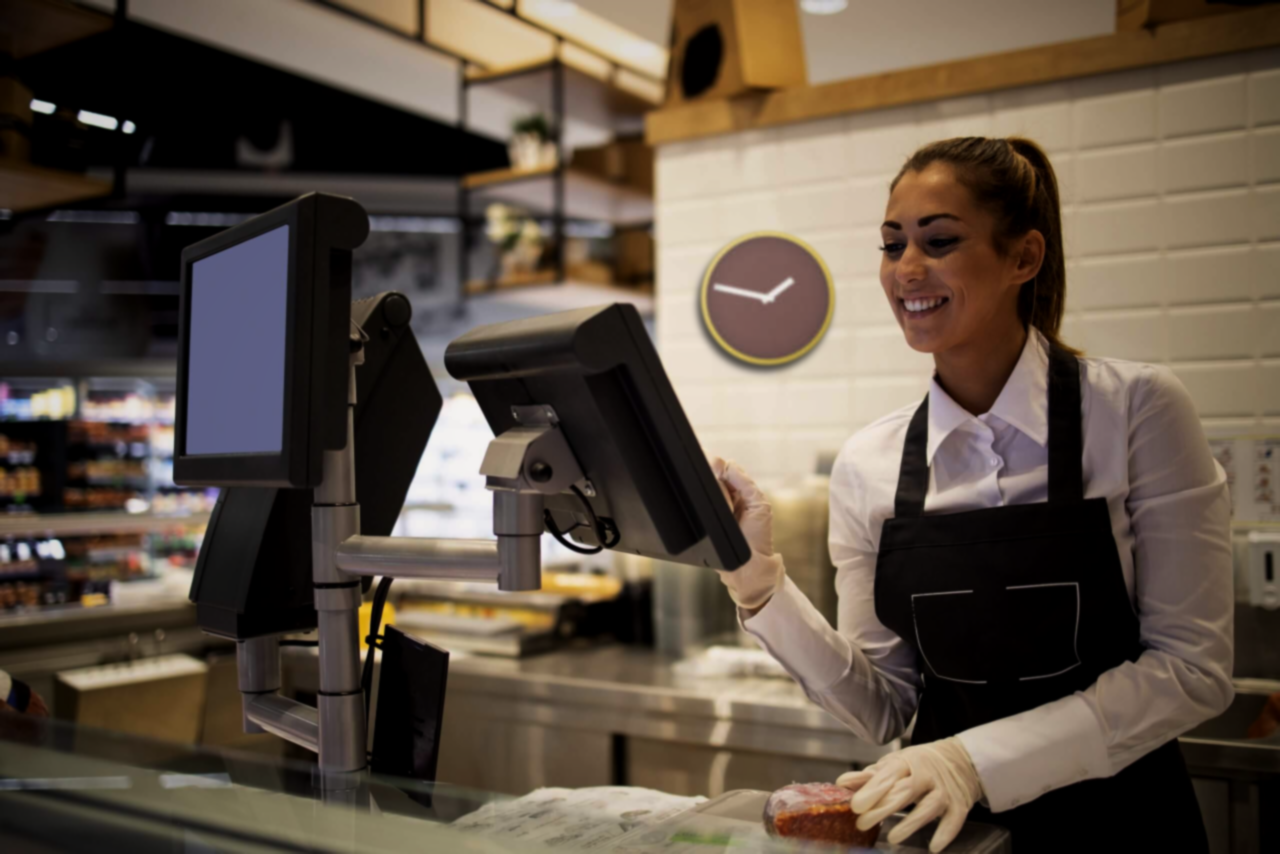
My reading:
**1:47**
